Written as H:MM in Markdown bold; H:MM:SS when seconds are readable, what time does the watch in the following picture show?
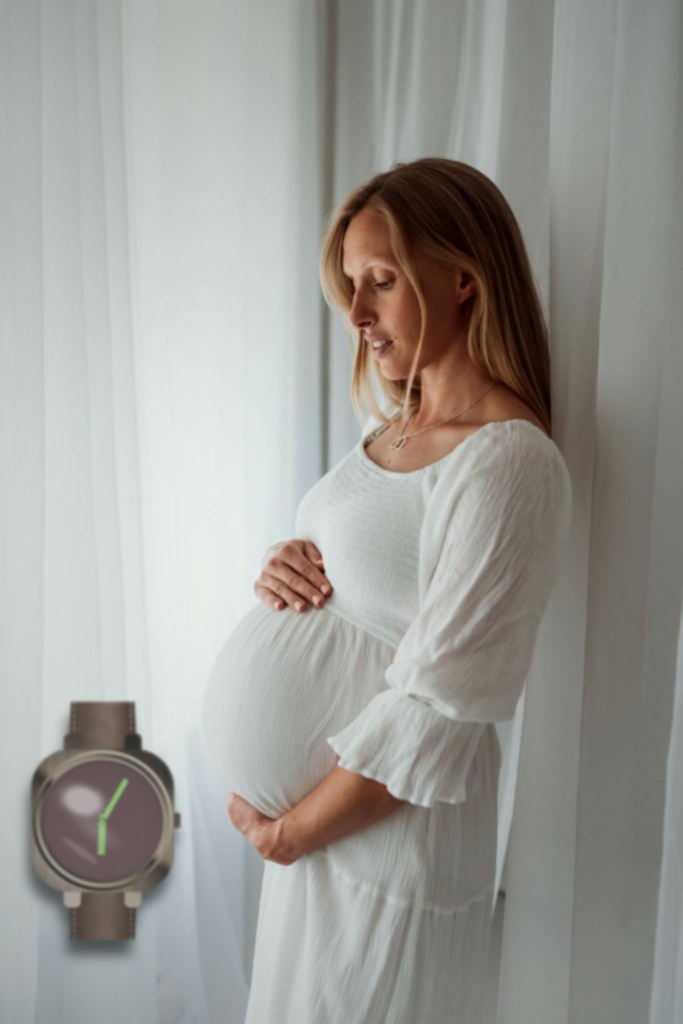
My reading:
**6:05**
